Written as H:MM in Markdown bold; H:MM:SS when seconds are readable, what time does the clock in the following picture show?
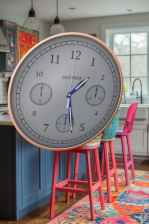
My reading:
**1:28**
